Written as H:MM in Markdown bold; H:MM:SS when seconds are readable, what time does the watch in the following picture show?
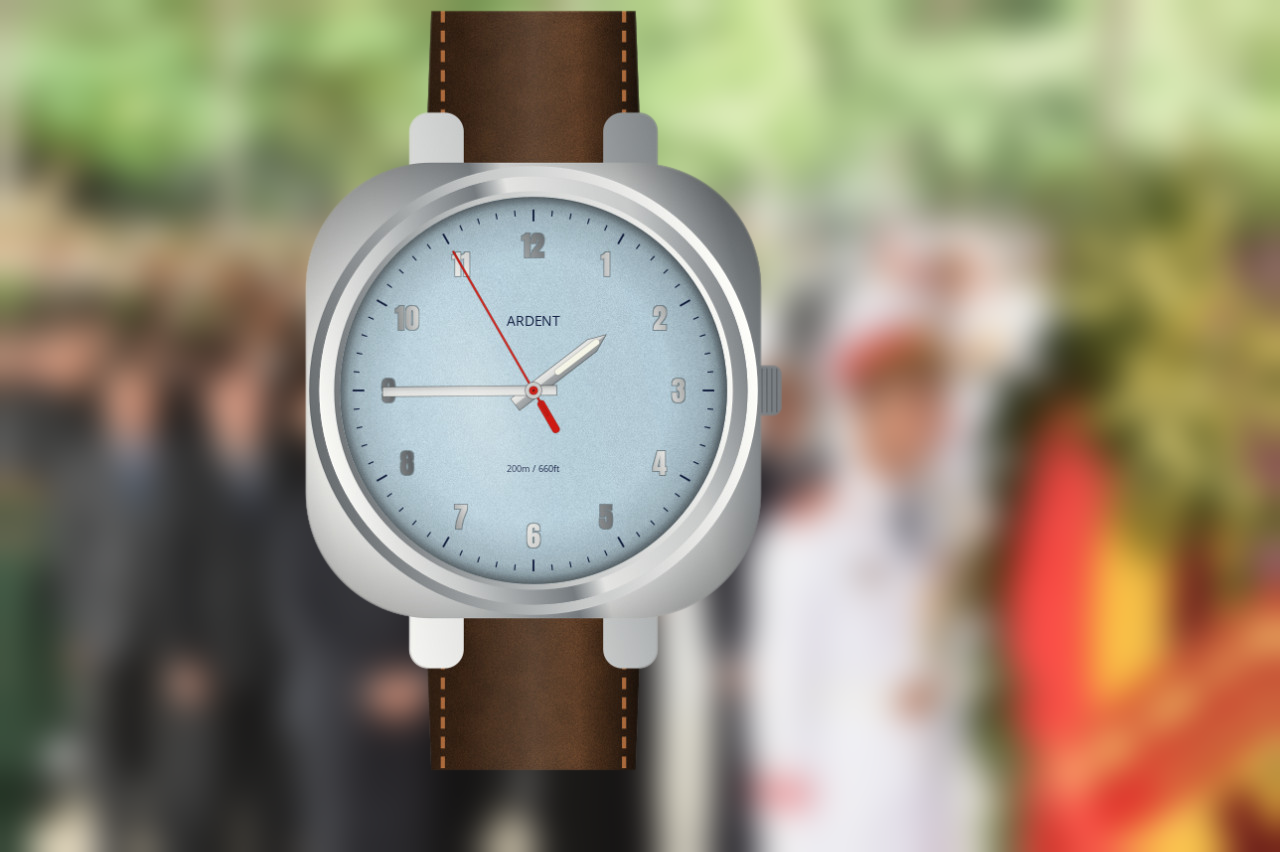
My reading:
**1:44:55**
